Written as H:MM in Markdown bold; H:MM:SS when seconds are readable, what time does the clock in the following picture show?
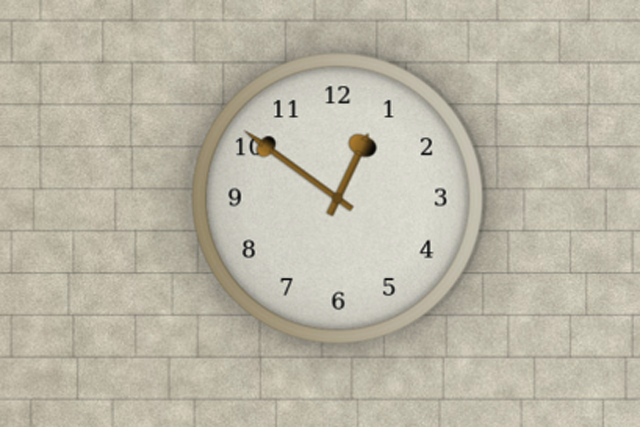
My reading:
**12:51**
